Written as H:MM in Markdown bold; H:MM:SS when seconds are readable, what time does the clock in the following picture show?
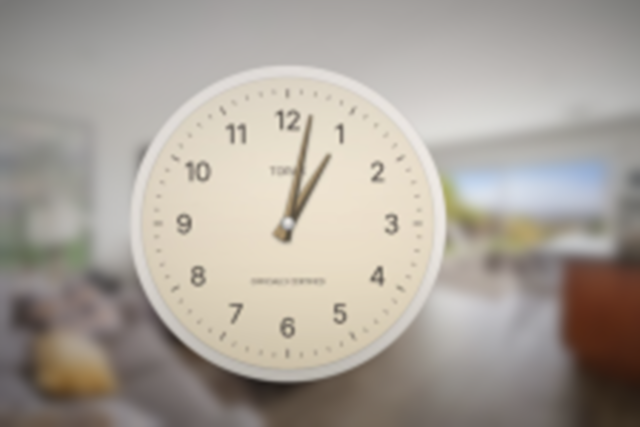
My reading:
**1:02**
